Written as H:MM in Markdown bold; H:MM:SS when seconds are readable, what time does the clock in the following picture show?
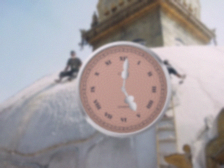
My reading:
**5:01**
